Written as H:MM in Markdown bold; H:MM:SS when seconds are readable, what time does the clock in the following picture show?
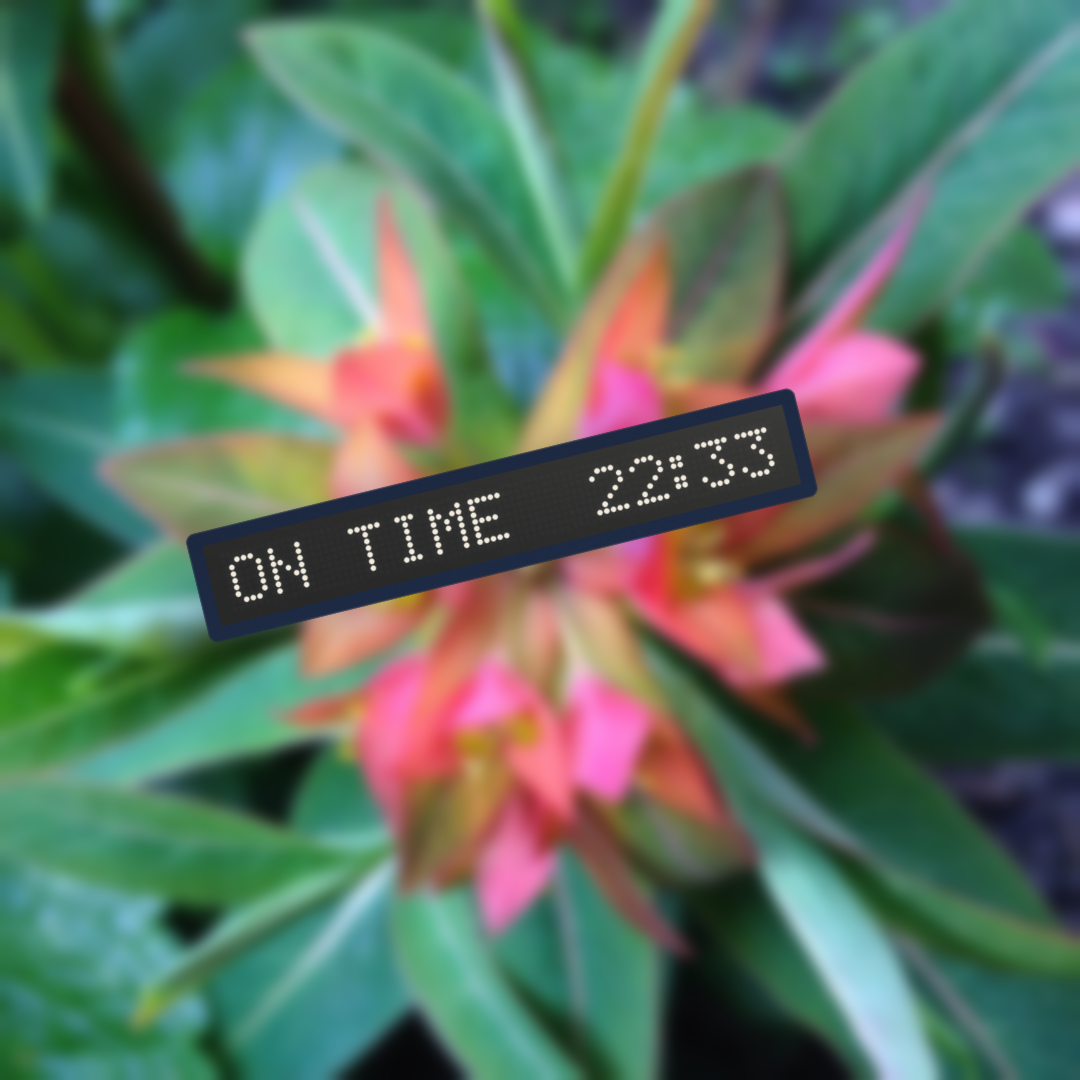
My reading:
**22:33**
